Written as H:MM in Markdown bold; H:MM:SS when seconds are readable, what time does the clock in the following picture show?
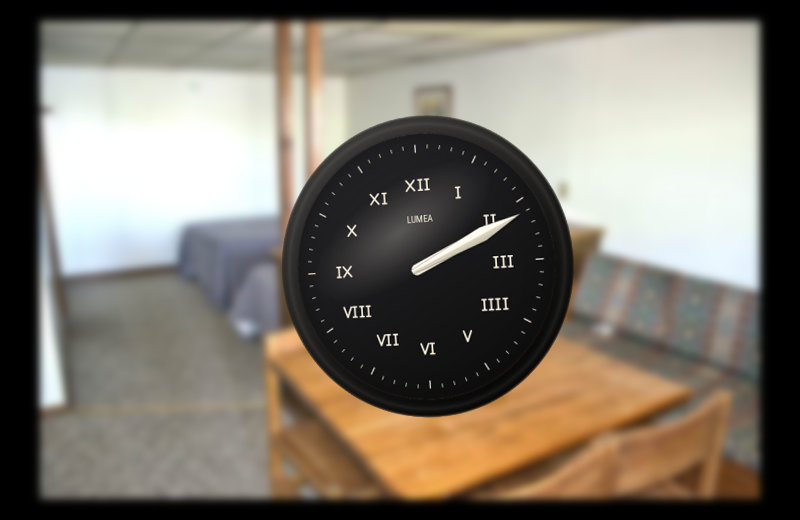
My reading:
**2:11**
